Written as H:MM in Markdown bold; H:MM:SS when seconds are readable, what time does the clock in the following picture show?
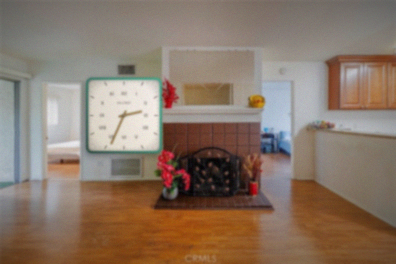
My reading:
**2:34**
